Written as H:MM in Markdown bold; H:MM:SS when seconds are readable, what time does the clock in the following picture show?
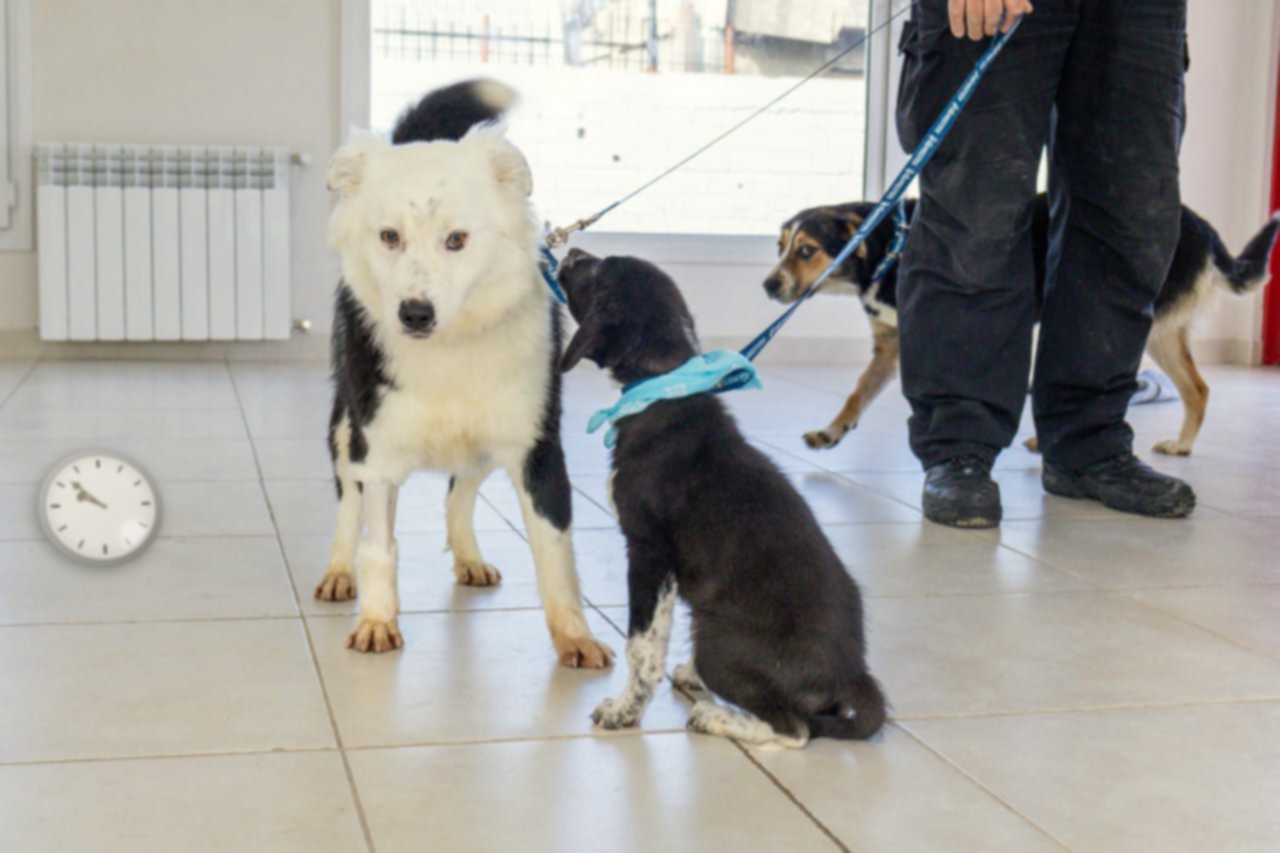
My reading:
**9:52**
